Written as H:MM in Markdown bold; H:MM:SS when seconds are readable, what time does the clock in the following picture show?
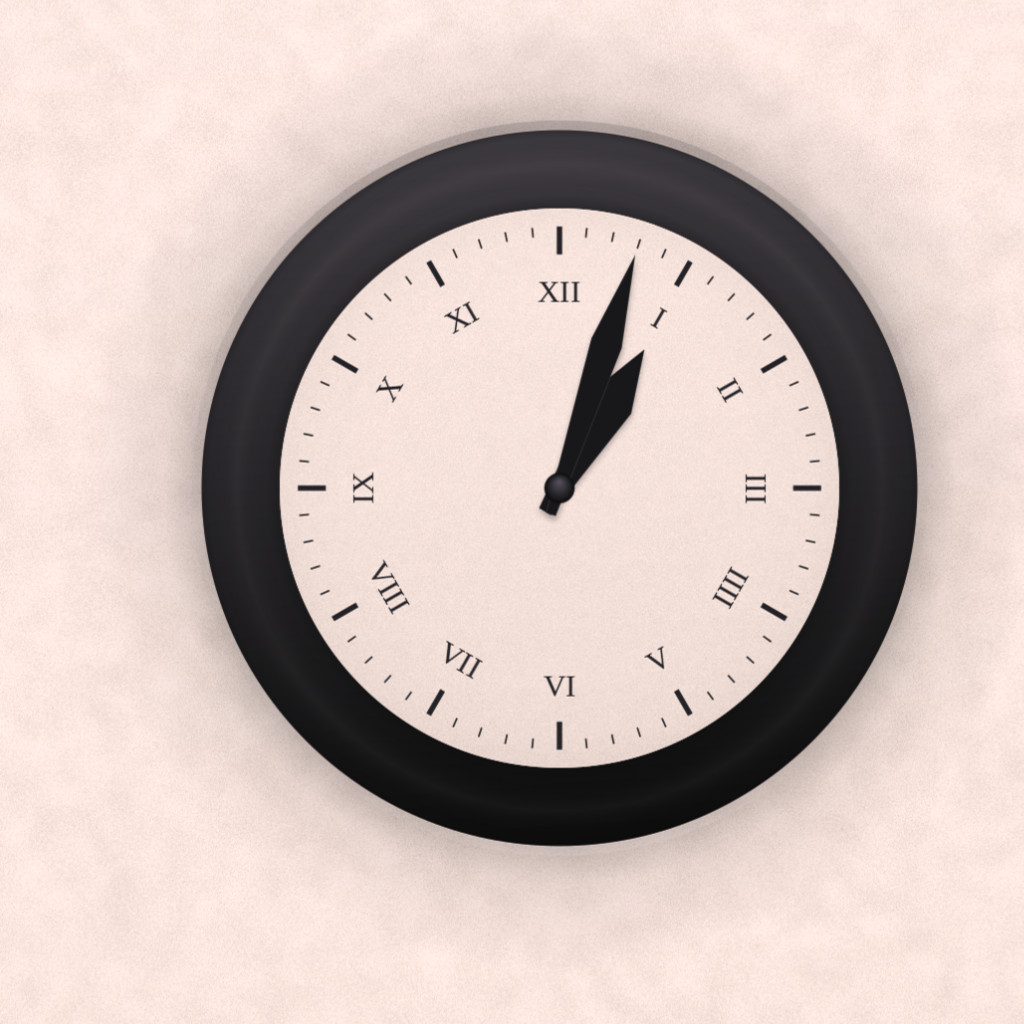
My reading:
**1:03**
